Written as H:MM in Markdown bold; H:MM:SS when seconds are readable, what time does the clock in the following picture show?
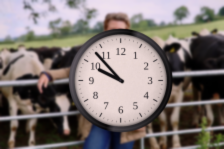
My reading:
**9:53**
